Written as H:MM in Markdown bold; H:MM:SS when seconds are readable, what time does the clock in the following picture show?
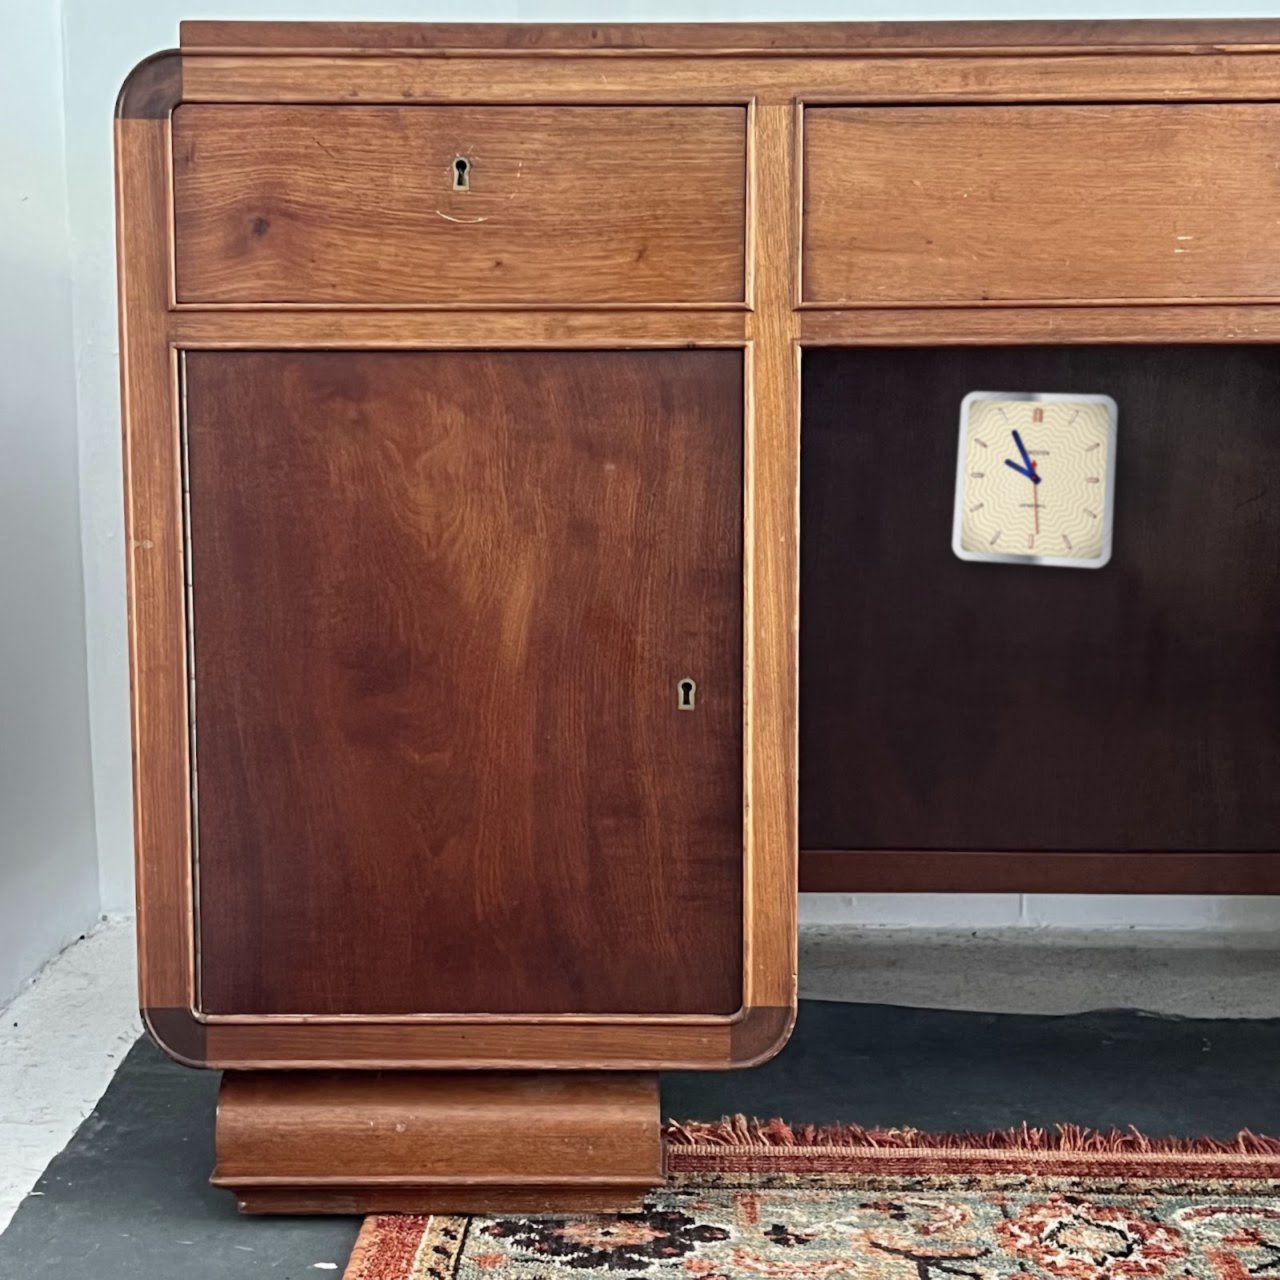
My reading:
**9:55:29**
